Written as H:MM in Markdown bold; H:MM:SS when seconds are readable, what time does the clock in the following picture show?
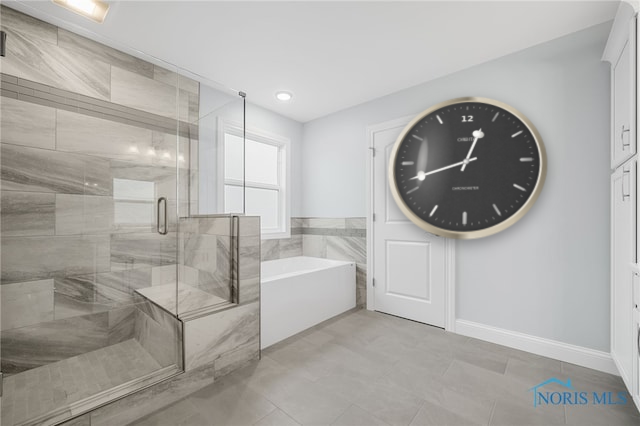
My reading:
**12:42**
